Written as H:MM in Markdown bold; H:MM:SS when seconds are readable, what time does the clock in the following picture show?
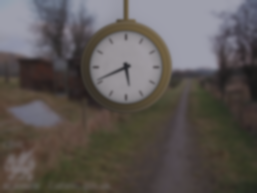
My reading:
**5:41**
